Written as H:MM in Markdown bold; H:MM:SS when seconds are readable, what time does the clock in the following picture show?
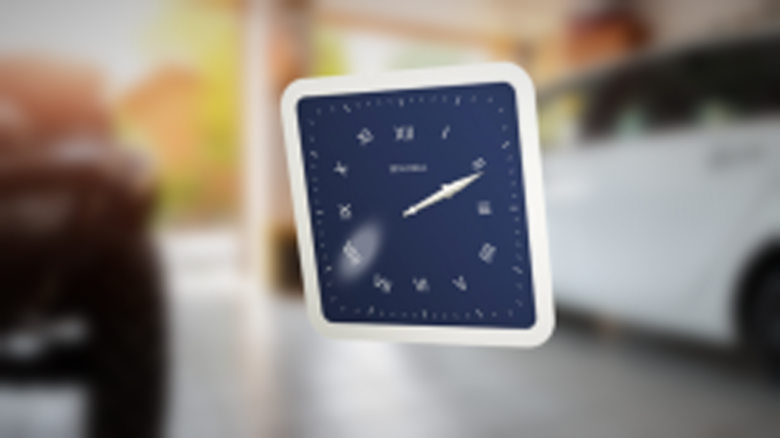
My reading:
**2:11**
